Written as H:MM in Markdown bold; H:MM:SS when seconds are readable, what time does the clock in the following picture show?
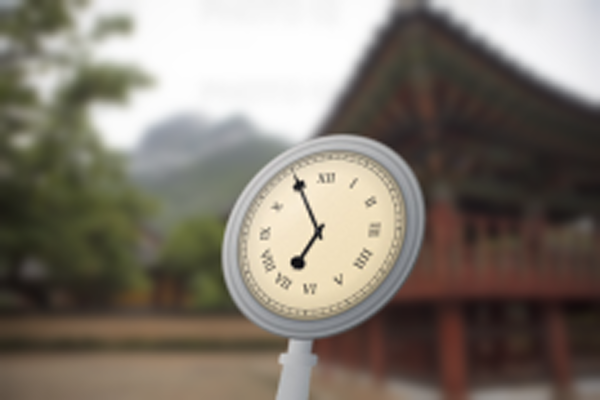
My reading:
**6:55**
